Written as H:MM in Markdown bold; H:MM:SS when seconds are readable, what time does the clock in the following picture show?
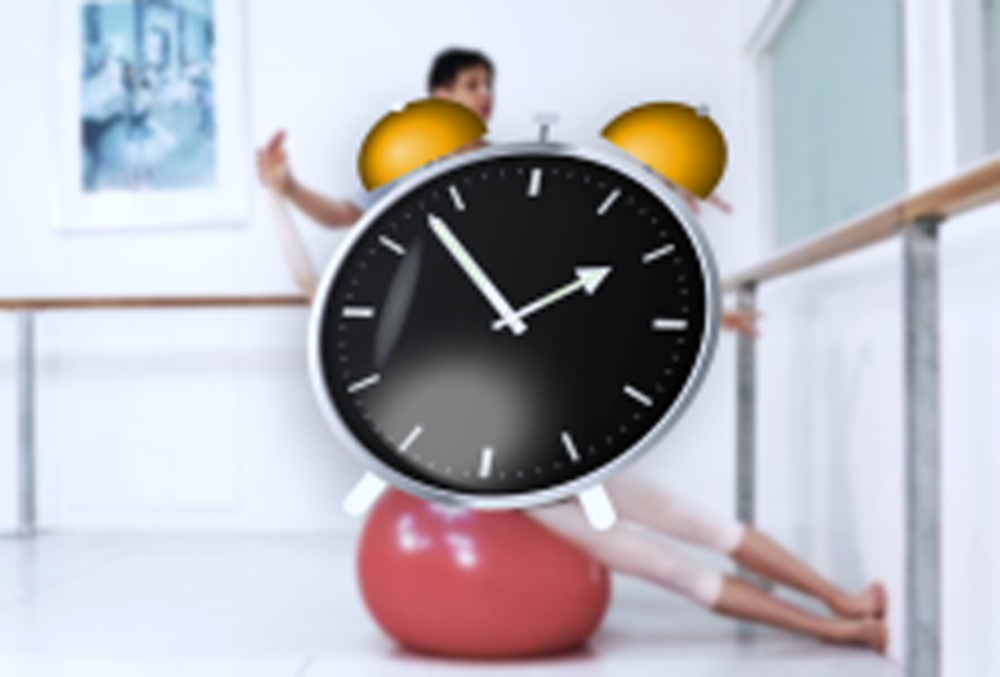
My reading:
**1:53**
